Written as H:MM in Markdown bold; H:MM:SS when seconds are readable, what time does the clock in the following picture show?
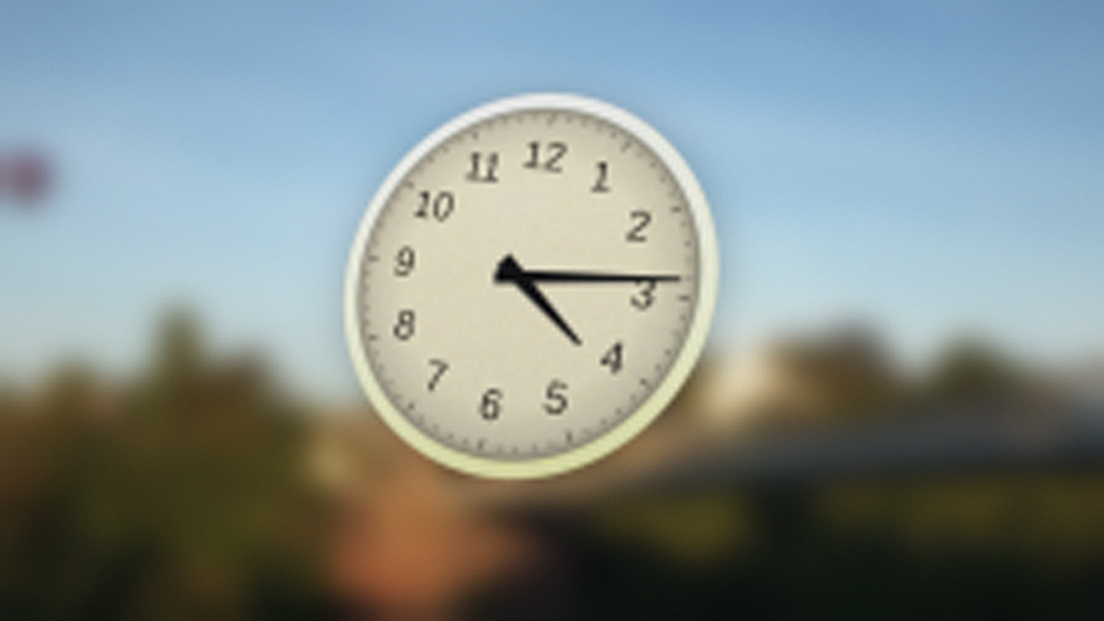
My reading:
**4:14**
